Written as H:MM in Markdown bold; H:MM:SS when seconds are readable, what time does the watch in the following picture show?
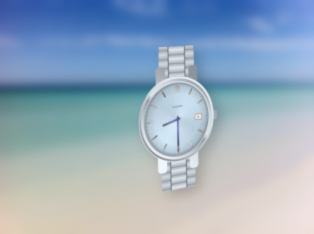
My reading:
**8:30**
